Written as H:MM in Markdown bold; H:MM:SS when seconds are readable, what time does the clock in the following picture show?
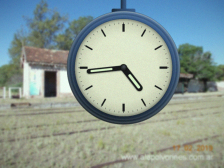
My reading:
**4:44**
